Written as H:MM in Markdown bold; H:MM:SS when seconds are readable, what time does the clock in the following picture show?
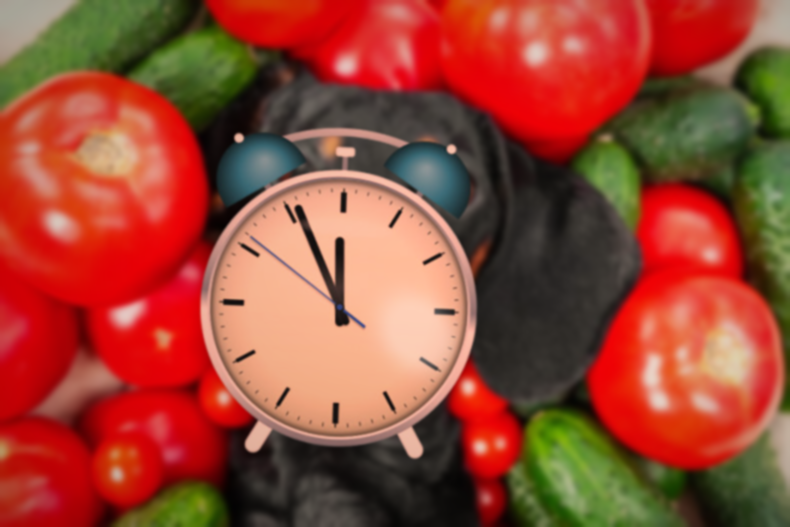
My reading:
**11:55:51**
